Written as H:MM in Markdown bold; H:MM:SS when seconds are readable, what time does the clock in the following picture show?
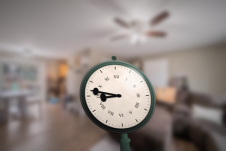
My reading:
**8:47**
